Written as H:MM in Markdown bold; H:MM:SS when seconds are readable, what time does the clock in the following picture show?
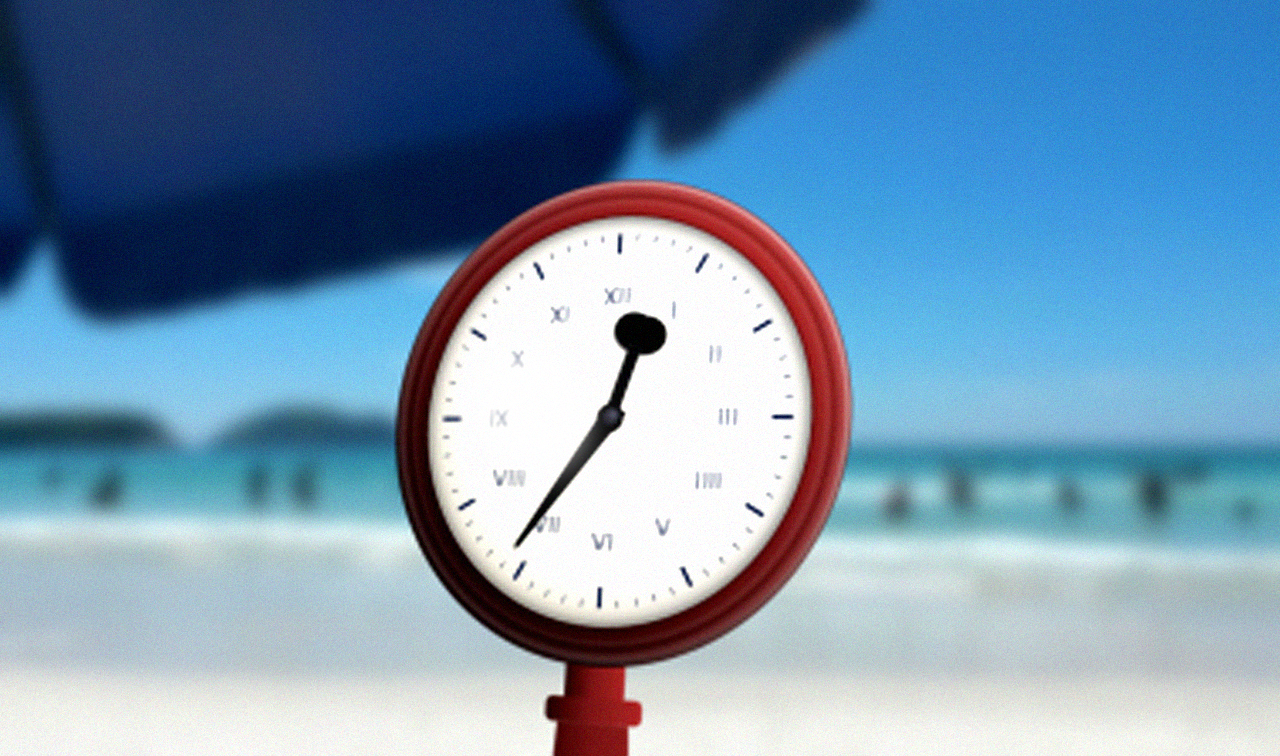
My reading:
**12:36**
